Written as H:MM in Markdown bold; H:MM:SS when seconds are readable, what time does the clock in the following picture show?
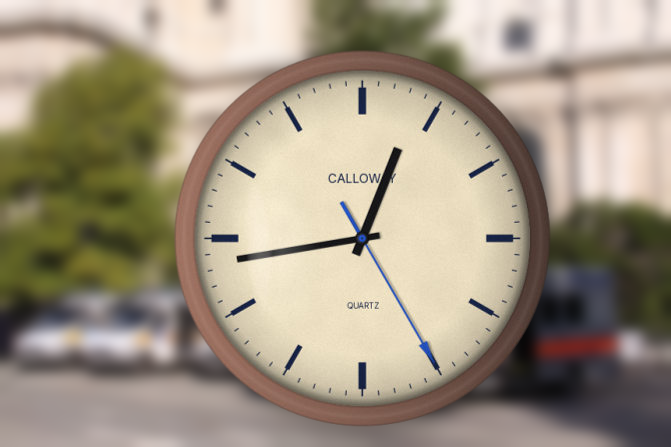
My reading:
**12:43:25**
